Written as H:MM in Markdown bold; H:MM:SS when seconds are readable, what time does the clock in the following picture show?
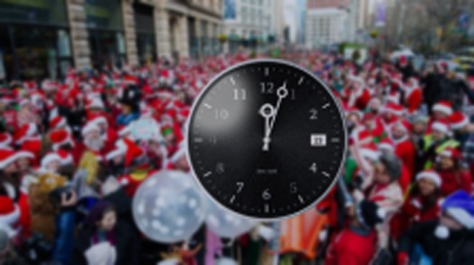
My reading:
**12:03**
